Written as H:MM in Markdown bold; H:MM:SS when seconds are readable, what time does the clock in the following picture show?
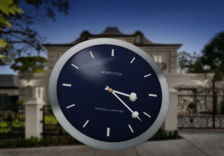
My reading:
**3:22**
